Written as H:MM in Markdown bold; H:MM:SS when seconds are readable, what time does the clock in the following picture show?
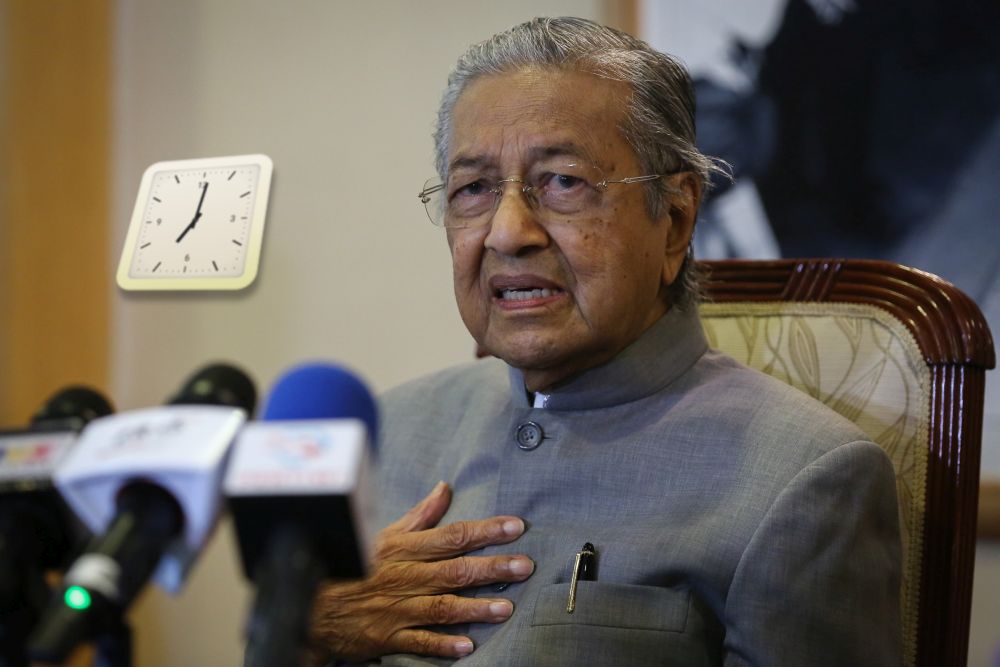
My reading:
**7:01**
